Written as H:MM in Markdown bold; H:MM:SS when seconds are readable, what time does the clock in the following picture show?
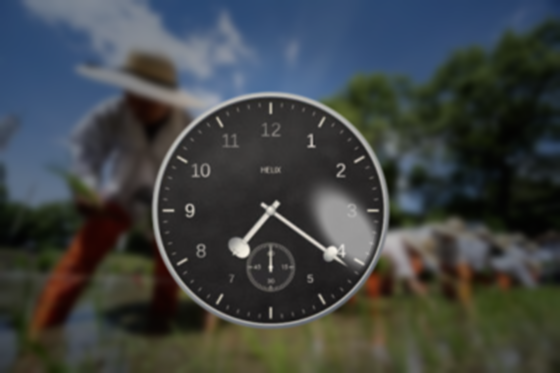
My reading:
**7:21**
